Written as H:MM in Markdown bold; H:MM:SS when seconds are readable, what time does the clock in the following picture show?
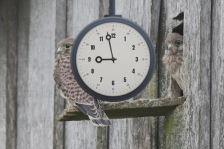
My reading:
**8:58**
